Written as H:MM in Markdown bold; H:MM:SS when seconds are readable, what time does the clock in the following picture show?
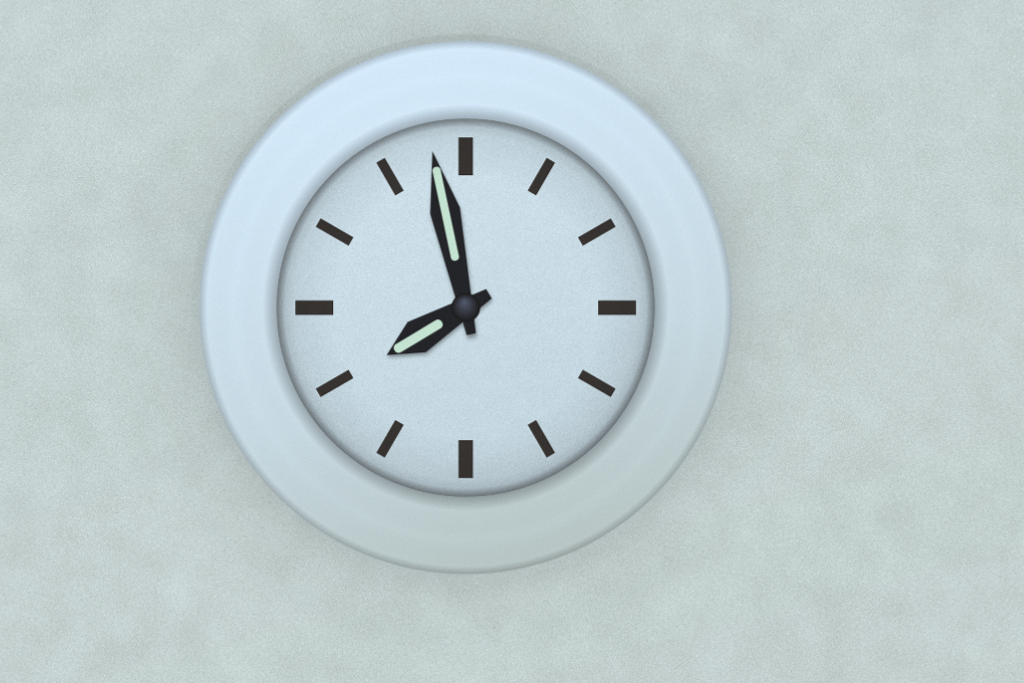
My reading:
**7:58**
